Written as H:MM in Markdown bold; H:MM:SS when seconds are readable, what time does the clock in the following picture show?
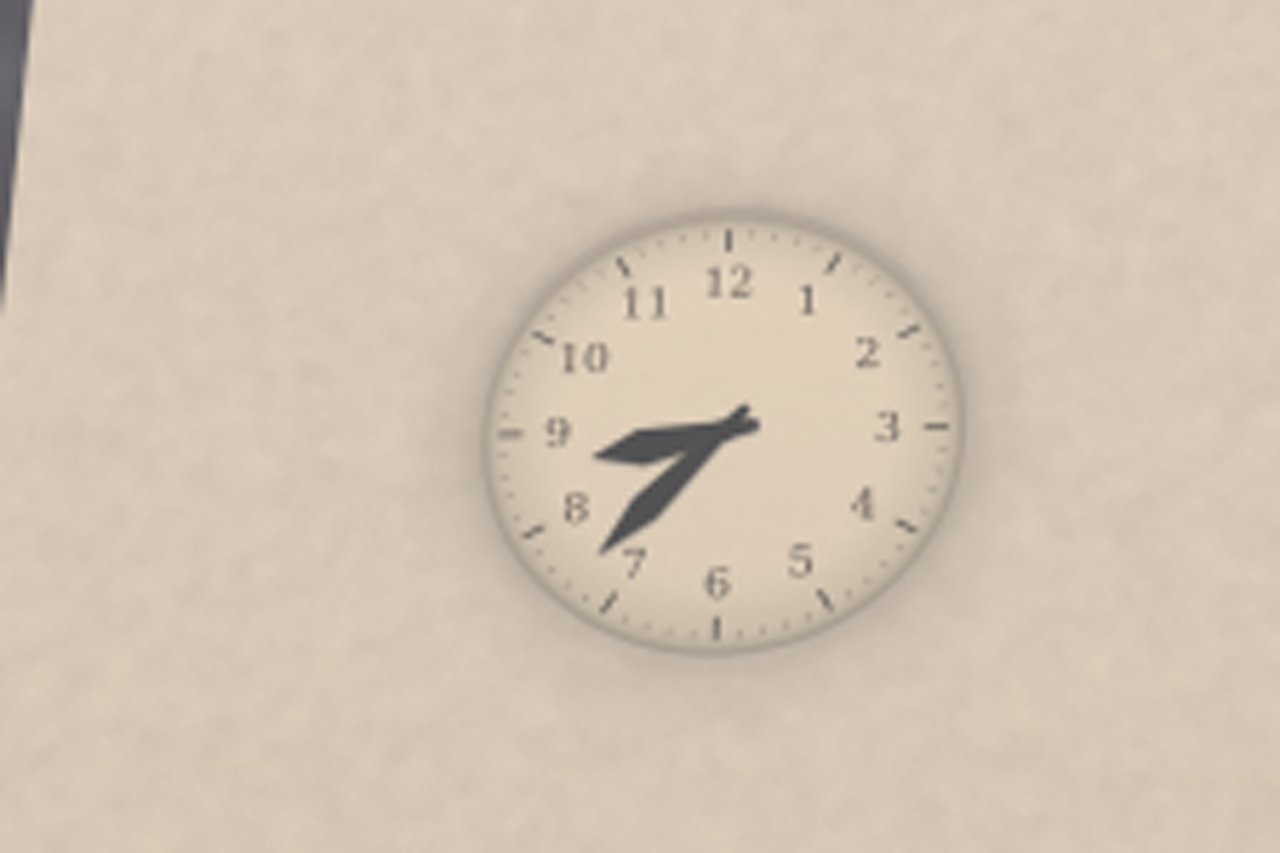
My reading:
**8:37**
